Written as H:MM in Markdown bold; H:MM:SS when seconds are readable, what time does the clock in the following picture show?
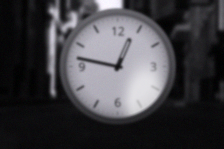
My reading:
**12:47**
